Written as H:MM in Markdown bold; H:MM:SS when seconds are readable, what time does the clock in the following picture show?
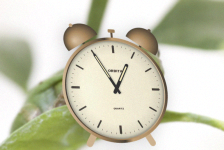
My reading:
**12:55**
